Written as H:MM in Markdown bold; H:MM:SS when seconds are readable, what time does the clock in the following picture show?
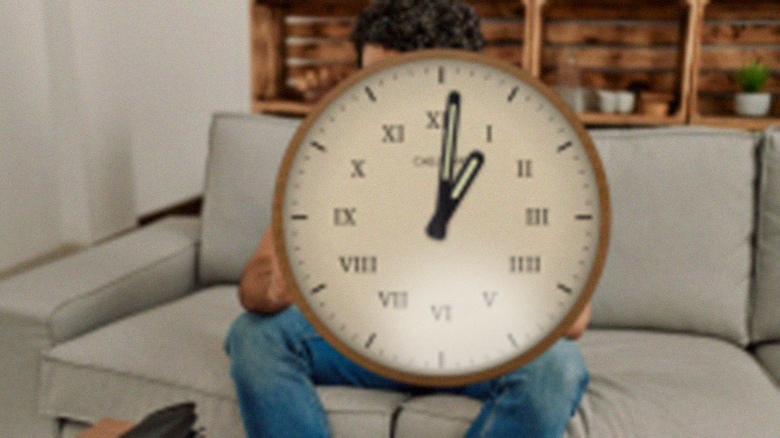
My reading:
**1:01**
